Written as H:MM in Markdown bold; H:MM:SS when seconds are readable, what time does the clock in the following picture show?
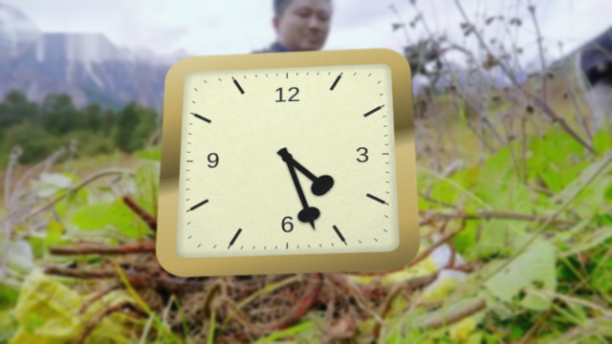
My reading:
**4:27**
